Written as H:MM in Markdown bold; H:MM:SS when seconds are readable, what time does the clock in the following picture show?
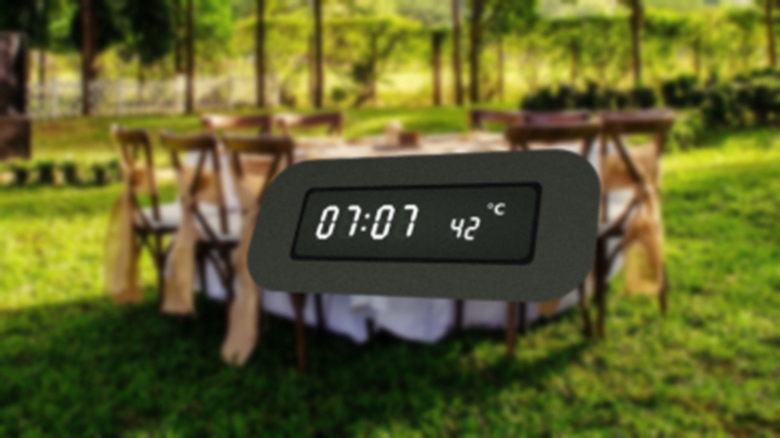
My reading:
**7:07**
